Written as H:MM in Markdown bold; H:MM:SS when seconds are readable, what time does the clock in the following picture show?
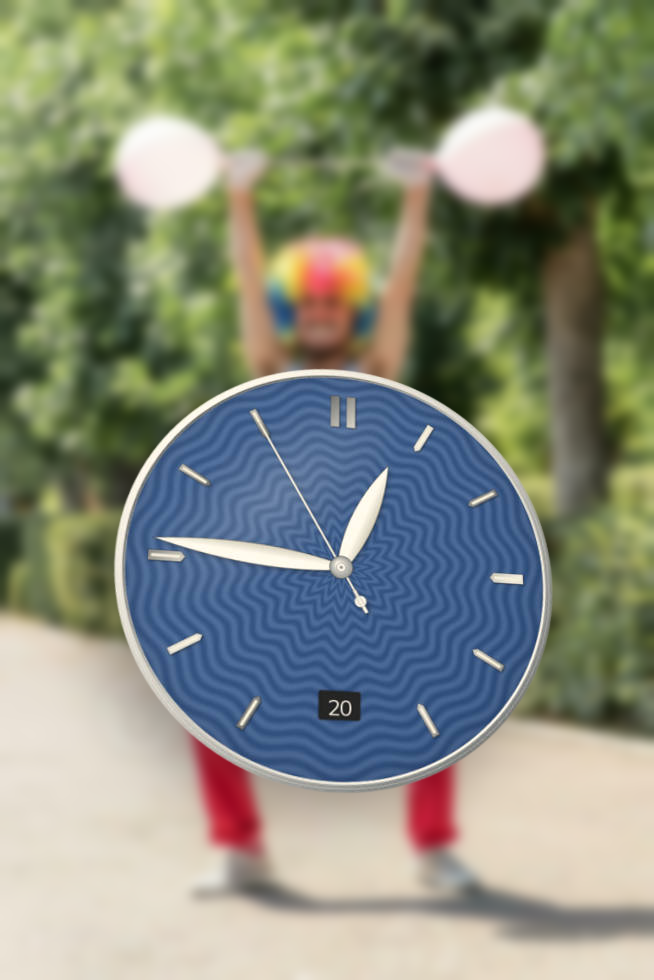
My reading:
**12:45:55**
